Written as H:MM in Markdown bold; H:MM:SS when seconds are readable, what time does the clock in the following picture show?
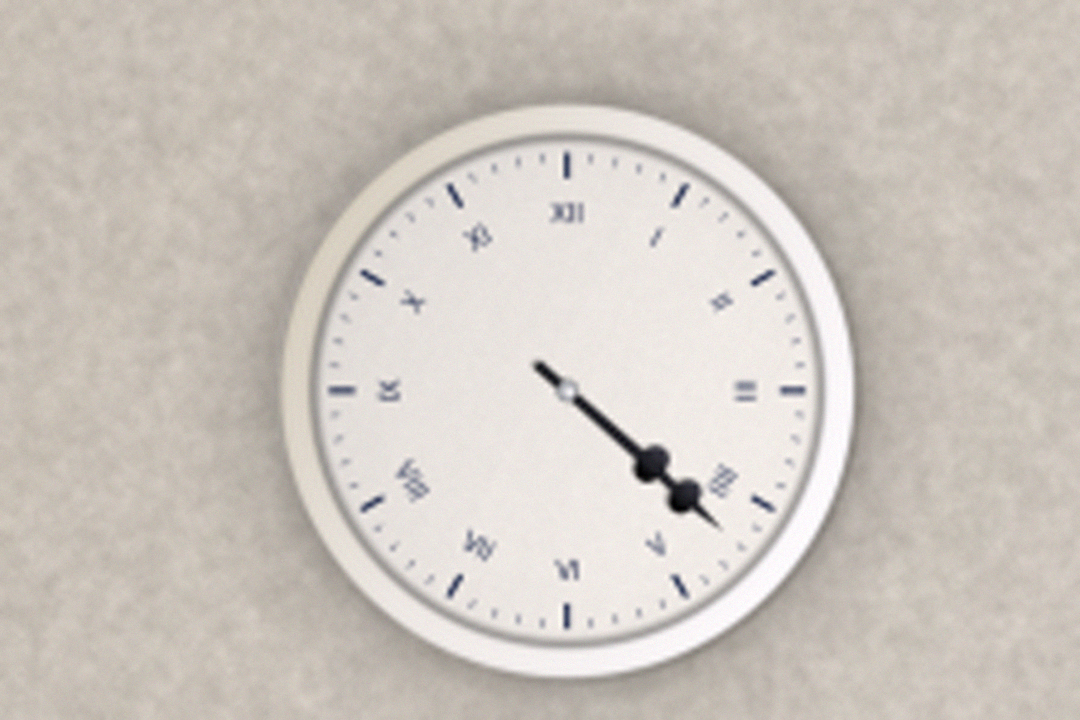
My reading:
**4:22**
